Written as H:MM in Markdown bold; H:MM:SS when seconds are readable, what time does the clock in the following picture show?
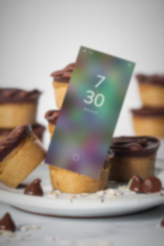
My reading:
**7:30**
